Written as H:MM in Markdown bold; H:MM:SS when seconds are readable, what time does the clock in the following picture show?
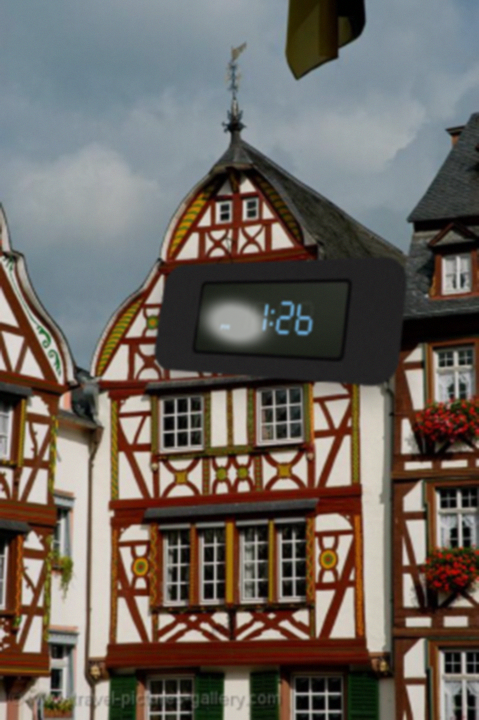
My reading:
**1:26**
